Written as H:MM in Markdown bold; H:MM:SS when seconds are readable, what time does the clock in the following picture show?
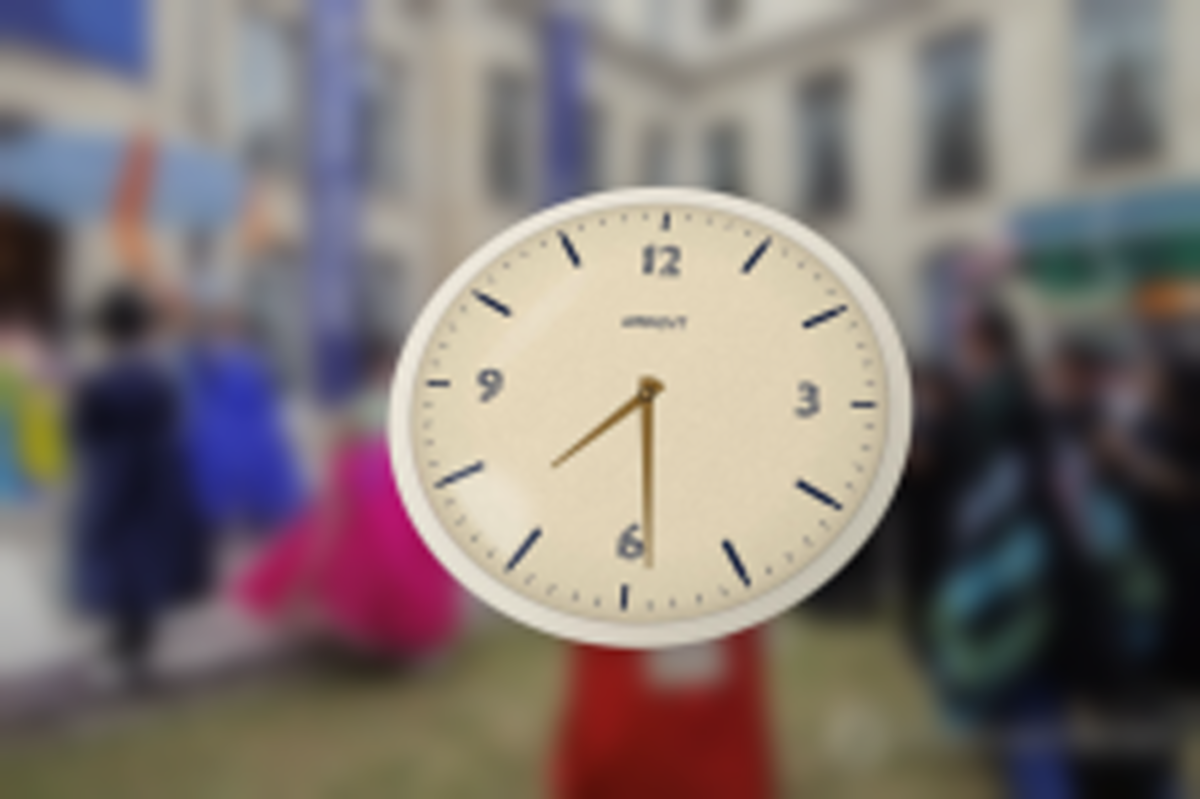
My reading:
**7:29**
